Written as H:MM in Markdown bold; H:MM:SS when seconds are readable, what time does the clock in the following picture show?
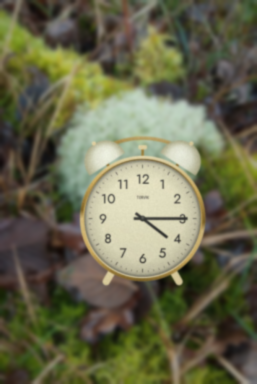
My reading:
**4:15**
